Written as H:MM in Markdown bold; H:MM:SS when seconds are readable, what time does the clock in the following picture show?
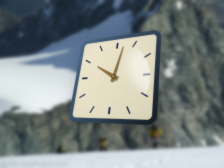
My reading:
**10:02**
